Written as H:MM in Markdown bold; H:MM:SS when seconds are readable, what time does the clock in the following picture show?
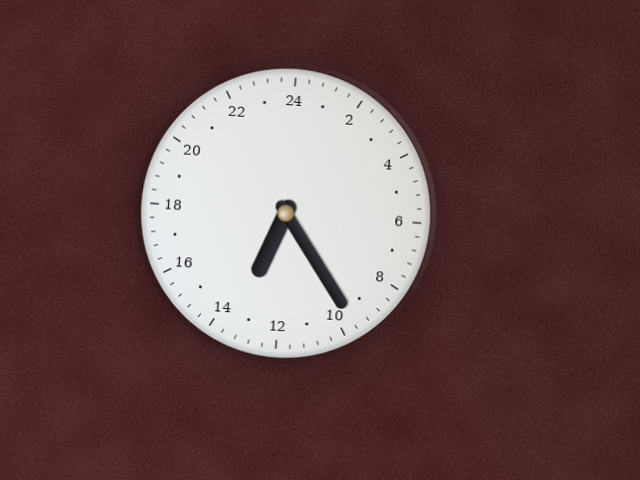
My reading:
**13:24**
